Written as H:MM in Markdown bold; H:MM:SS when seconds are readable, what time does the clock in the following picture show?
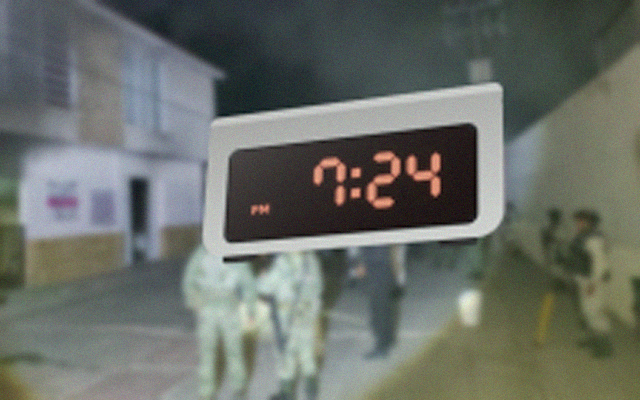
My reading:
**7:24**
